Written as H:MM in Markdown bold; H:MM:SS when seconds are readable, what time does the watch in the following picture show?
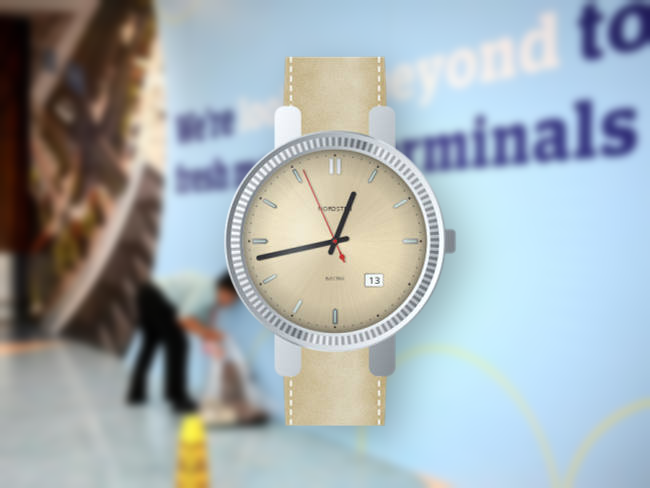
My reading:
**12:42:56**
